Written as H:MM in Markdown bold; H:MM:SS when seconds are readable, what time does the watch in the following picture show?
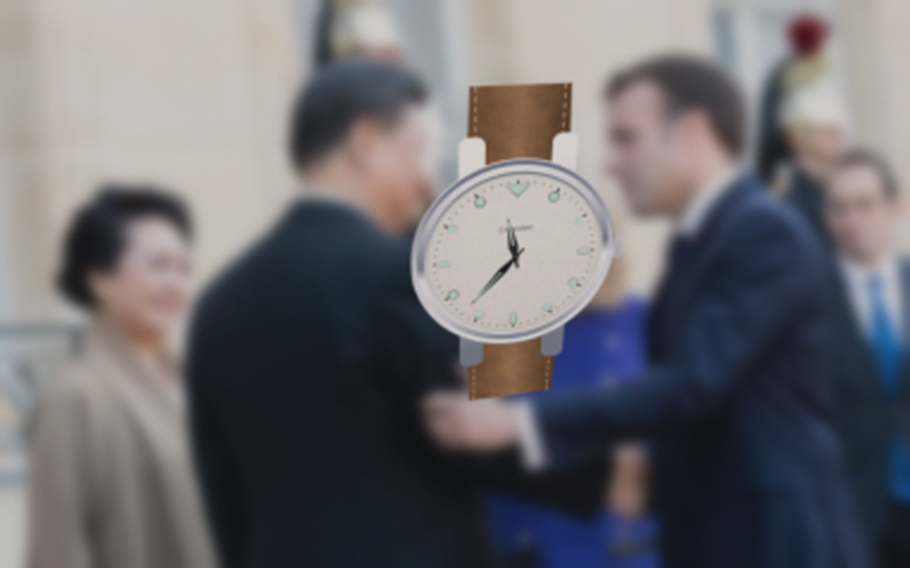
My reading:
**11:37**
